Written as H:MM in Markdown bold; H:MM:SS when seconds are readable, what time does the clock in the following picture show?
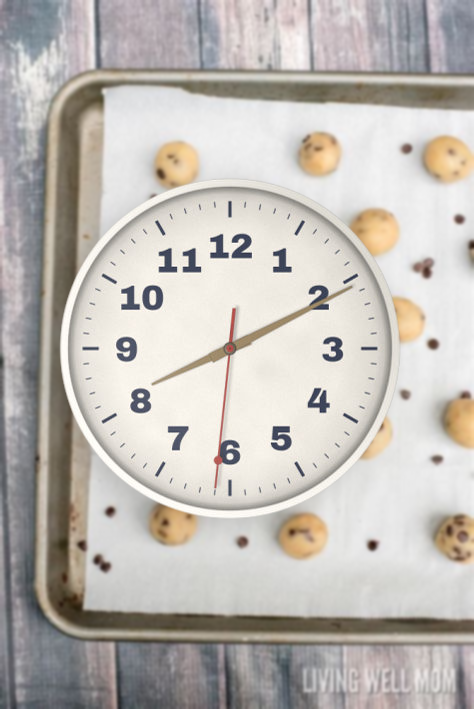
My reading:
**8:10:31**
